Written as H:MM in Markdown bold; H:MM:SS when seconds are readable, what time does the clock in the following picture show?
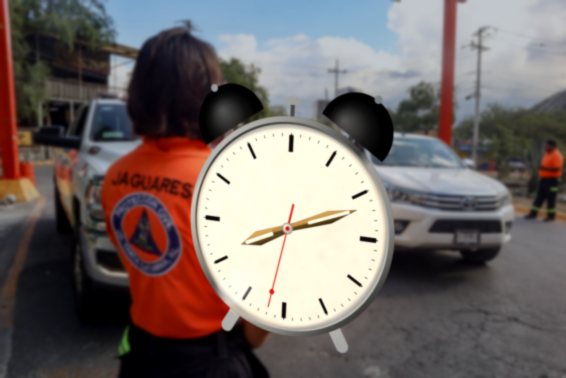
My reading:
**8:11:32**
